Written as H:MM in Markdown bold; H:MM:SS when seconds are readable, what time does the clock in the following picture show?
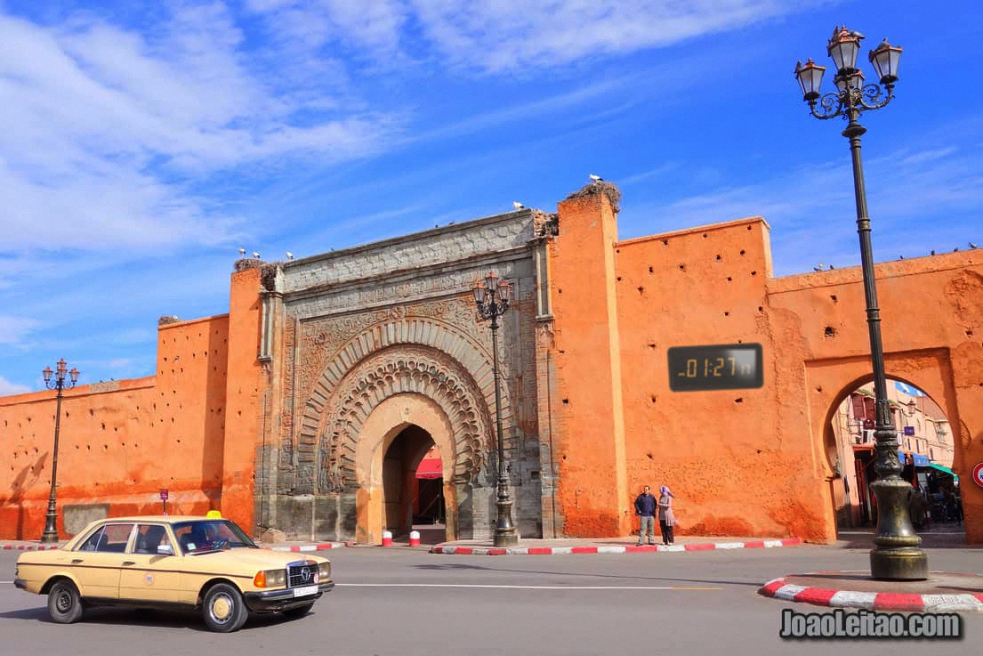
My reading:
**1:27**
